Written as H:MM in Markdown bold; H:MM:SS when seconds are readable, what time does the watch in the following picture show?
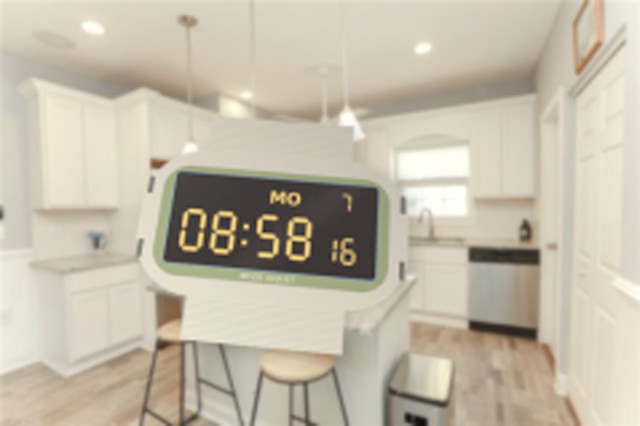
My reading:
**8:58:16**
